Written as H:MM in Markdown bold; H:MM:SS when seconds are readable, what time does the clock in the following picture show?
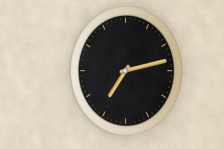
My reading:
**7:13**
